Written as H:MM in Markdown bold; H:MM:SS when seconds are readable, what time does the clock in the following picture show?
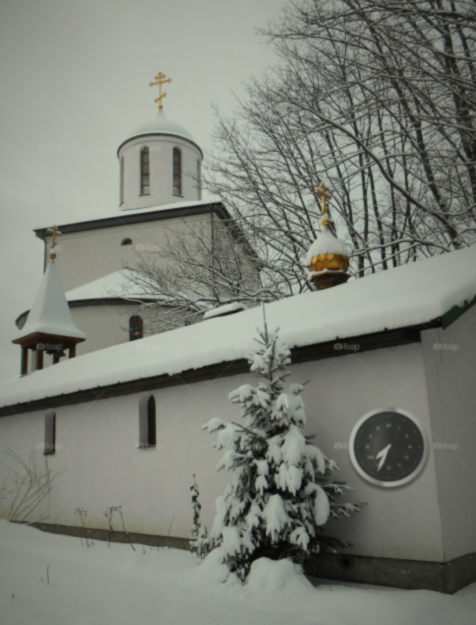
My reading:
**7:34**
